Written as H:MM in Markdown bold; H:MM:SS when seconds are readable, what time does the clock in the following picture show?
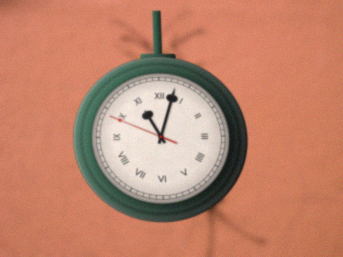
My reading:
**11:02:49**
